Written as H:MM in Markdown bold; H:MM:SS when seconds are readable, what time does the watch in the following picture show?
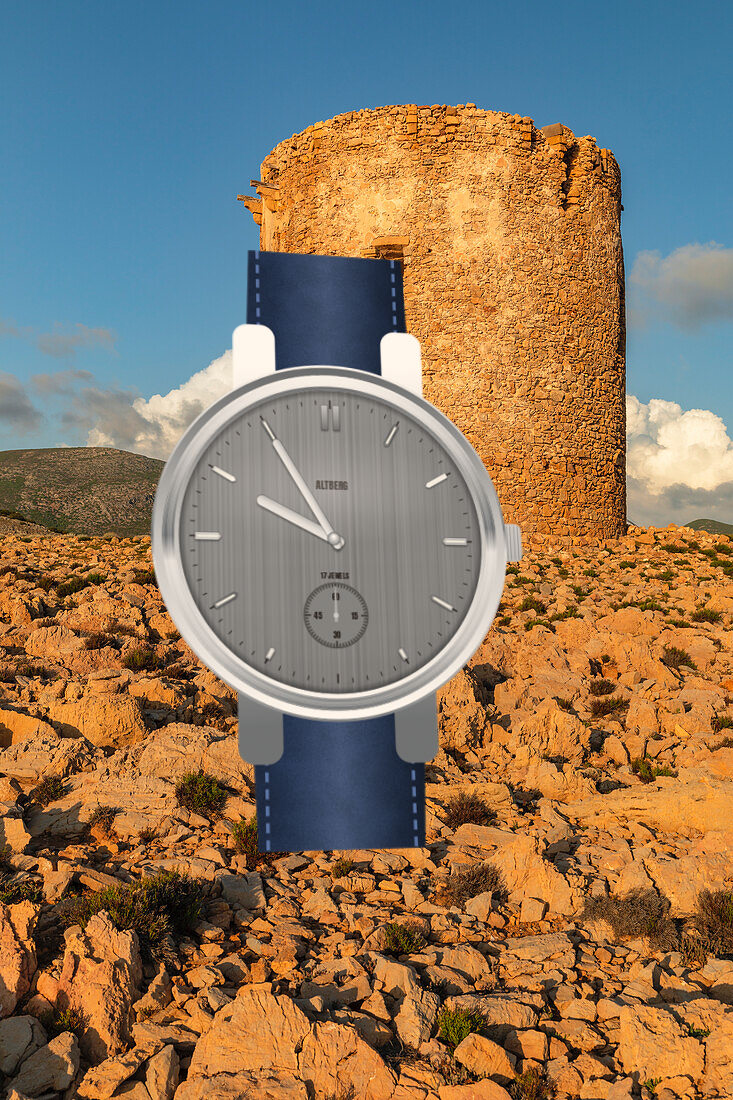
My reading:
**9:55**
